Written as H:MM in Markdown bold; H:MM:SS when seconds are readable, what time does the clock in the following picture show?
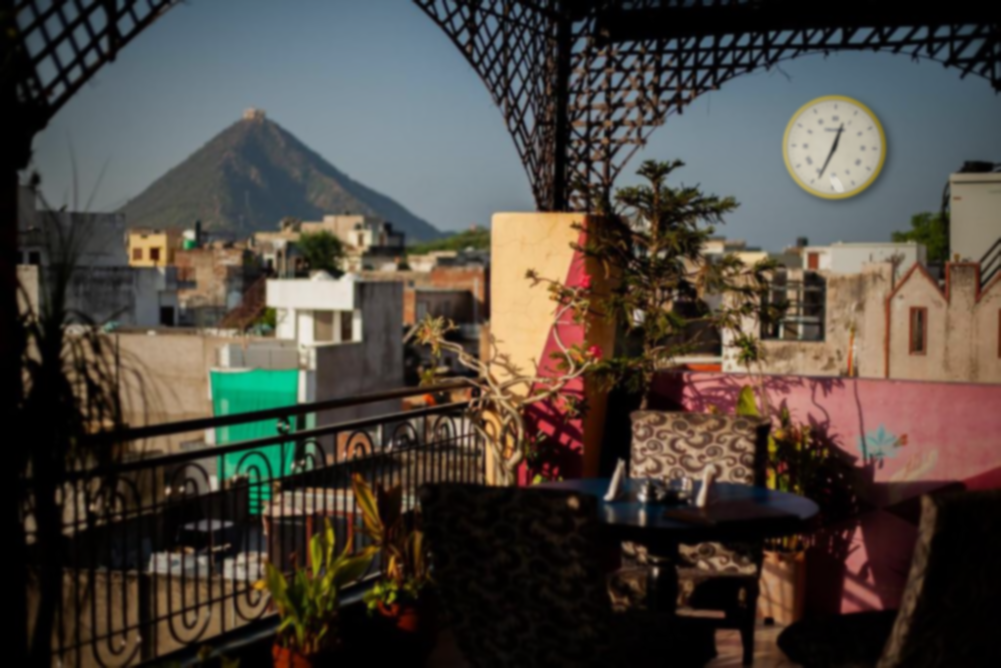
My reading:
**12:34**
